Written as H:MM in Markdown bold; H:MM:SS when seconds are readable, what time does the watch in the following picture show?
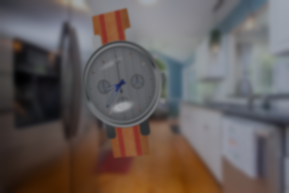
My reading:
**8:37**
